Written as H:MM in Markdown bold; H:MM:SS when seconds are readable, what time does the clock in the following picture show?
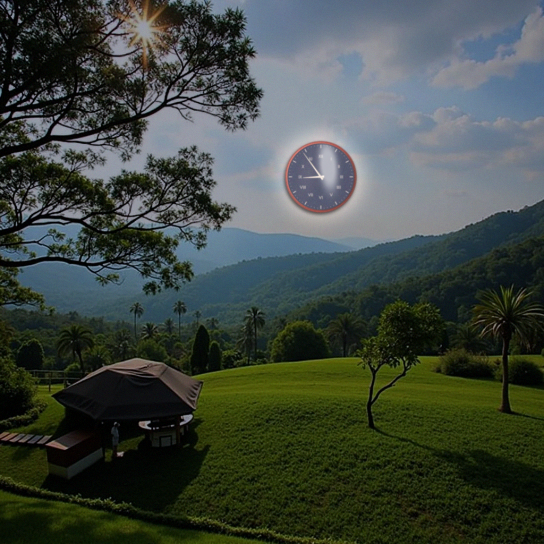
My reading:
**8:54**
